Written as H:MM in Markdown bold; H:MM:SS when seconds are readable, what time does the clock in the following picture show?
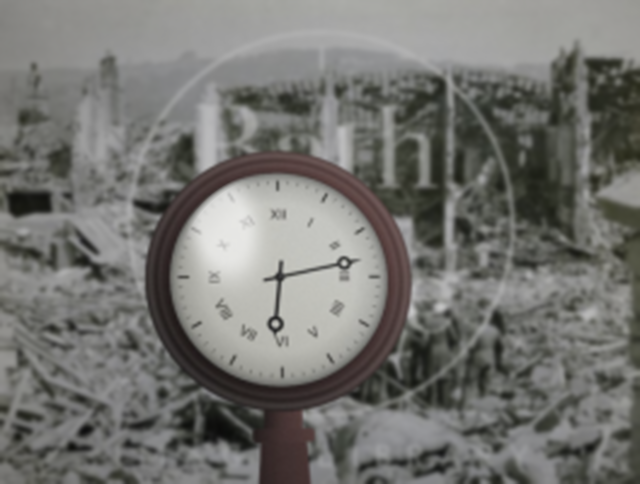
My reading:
**6:13**
